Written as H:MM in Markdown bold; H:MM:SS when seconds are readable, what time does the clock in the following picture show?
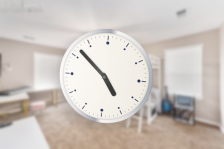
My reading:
**4:52**
